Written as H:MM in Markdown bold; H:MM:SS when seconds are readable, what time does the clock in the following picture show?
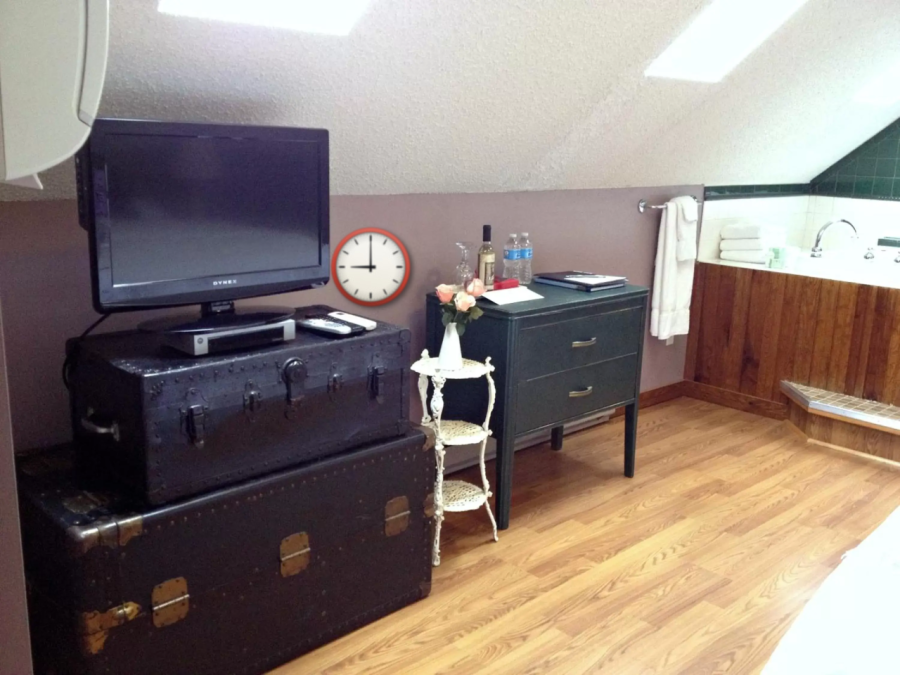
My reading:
**9:00**
